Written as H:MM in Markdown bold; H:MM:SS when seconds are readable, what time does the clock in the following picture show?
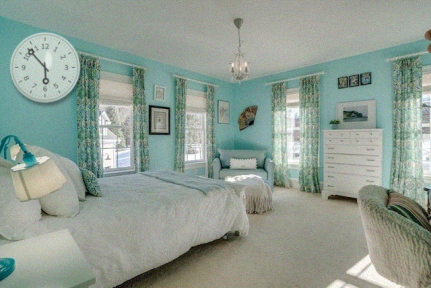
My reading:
**5:53**
